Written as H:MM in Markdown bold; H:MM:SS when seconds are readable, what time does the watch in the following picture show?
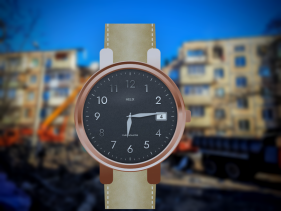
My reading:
**6:14**
